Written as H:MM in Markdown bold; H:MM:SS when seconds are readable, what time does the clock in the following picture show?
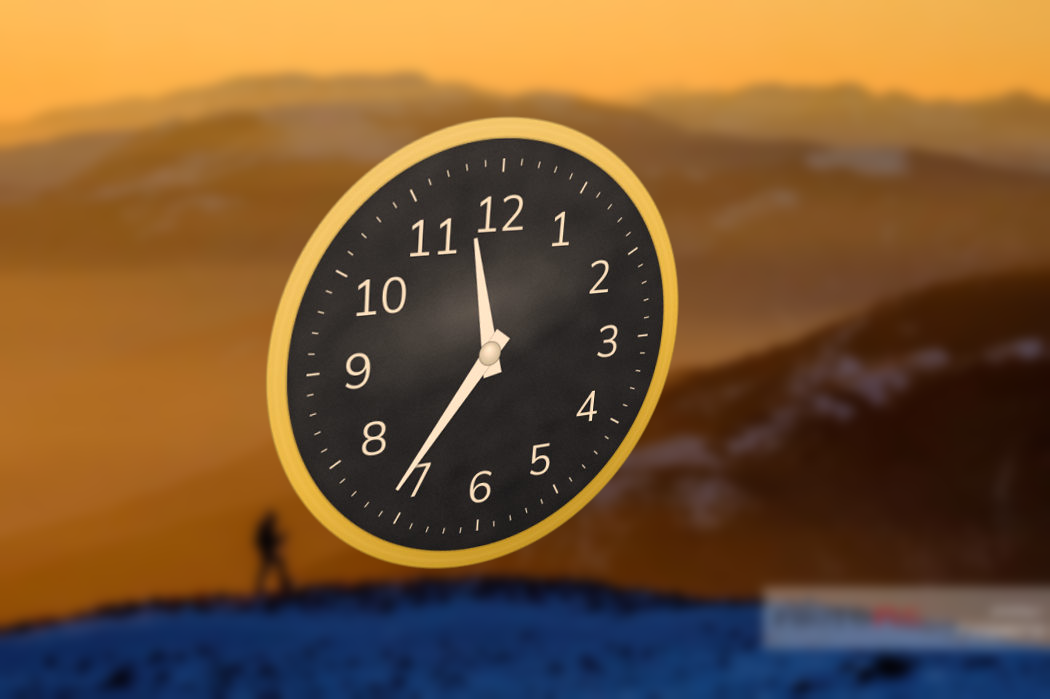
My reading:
**11:36**
